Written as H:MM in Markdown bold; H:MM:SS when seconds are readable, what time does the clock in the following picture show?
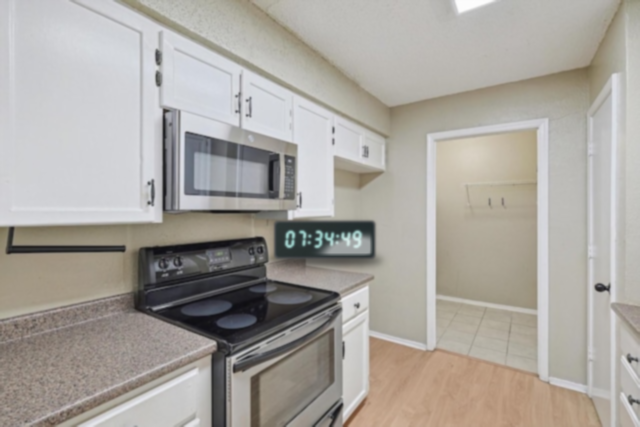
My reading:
**7:34:49**
